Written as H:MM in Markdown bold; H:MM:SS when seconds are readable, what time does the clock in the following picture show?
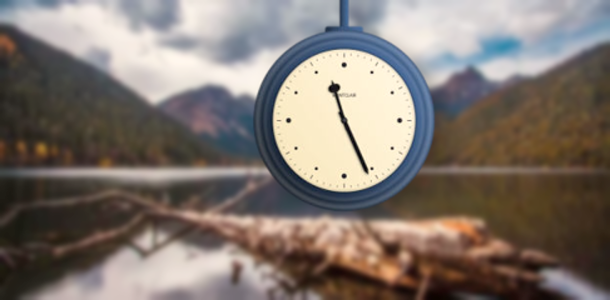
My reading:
**11:26**
